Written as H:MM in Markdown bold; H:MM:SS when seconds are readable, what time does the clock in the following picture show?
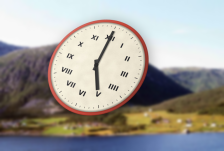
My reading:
**5:00**
